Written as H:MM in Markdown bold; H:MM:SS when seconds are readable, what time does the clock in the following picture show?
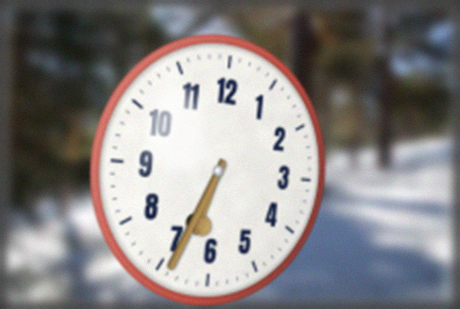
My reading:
**6:34**
